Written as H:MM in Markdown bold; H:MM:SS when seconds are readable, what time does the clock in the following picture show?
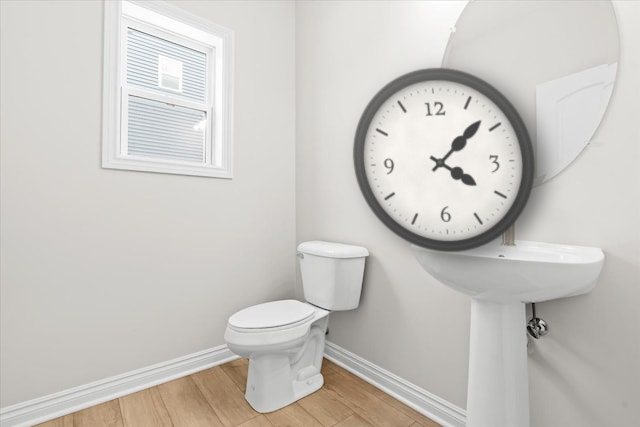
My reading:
**4:08**
